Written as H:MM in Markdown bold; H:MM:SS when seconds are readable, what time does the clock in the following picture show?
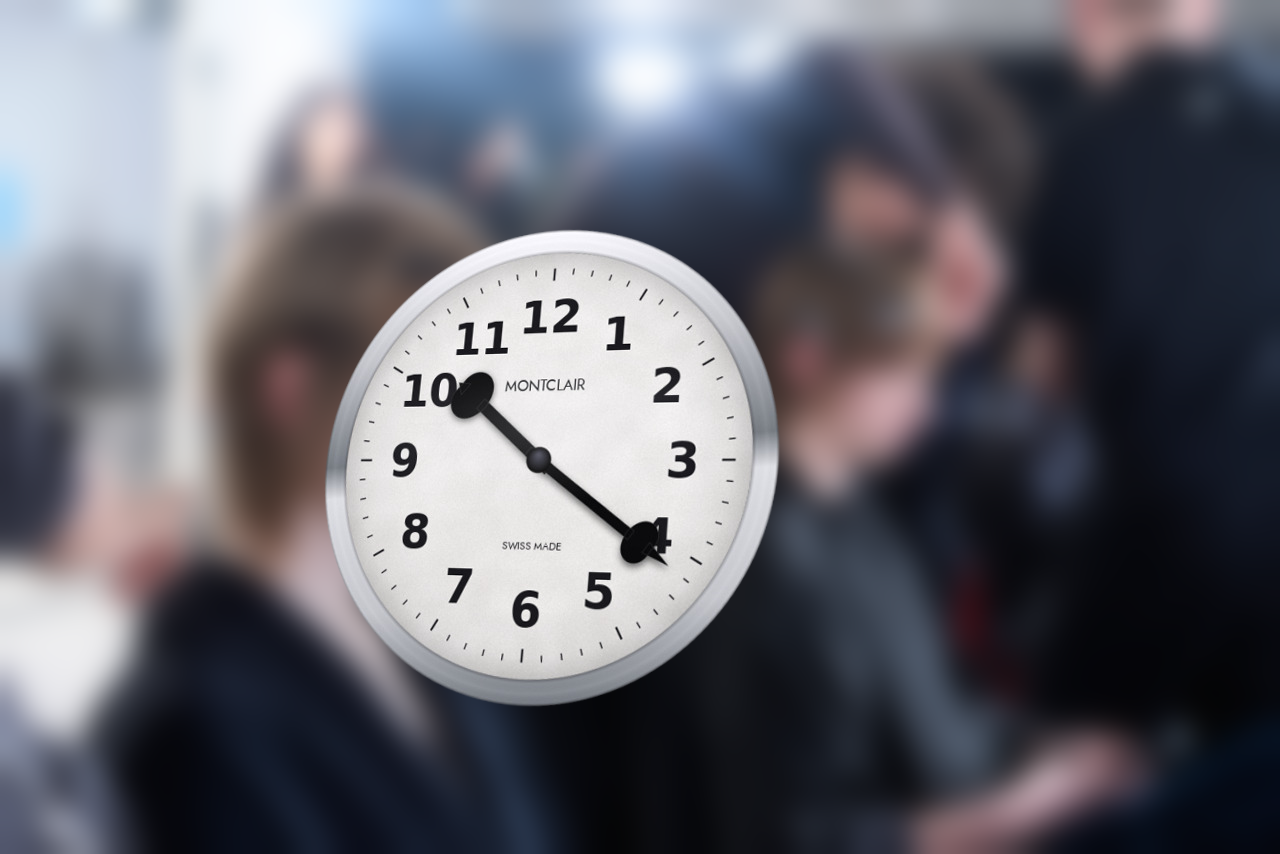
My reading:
**10:21**
